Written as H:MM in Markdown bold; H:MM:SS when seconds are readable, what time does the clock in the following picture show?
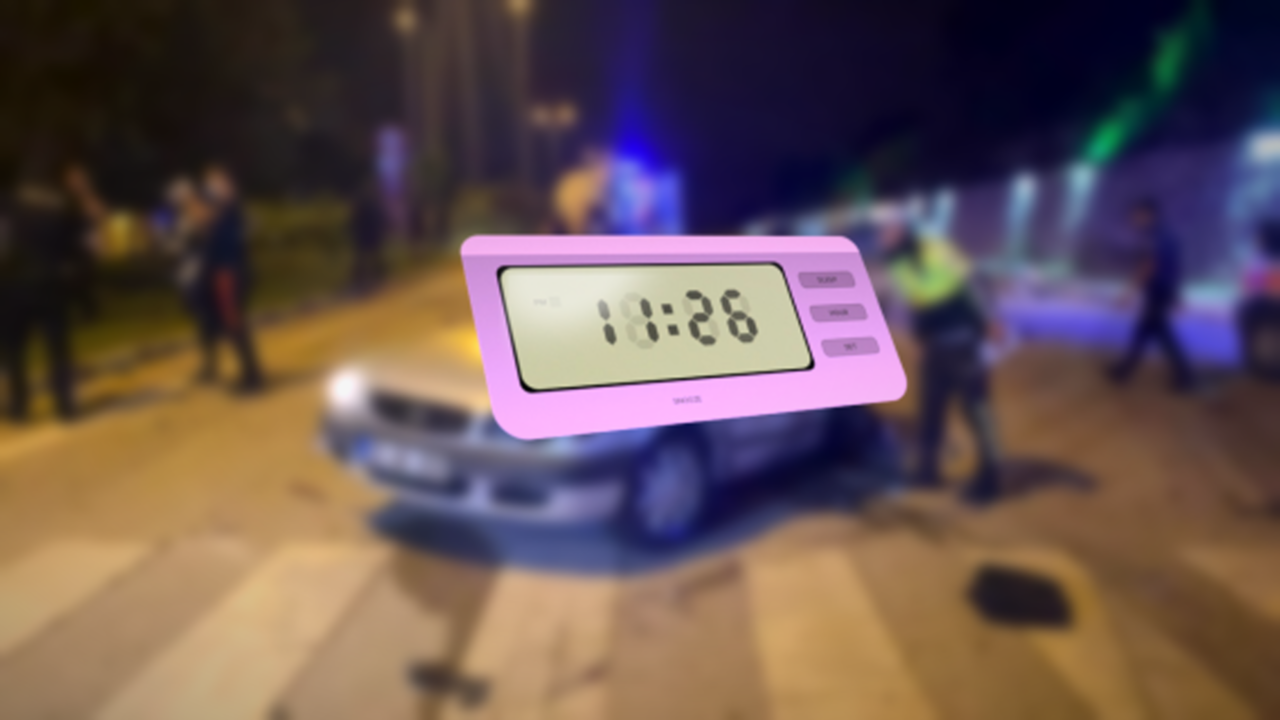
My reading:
**11:26**
